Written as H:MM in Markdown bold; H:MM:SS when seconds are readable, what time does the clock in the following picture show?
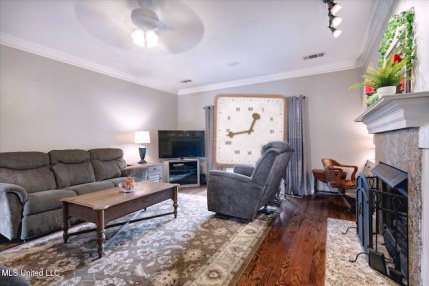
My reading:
**12:43**
